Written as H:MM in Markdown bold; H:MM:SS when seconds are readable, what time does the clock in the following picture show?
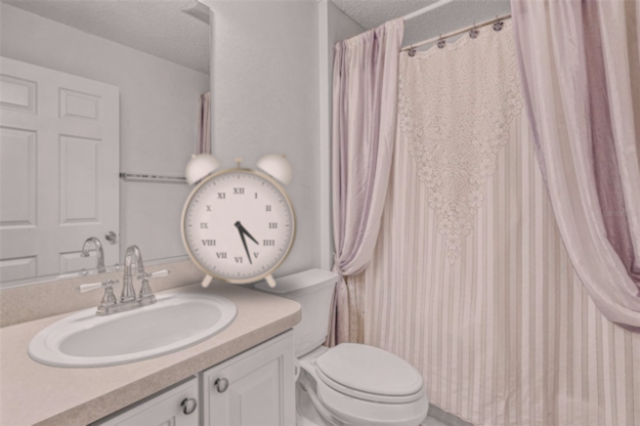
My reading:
**4:27**
